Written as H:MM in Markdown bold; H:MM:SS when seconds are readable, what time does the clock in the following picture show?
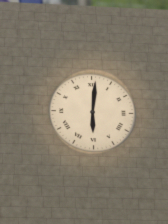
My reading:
**6:01**
